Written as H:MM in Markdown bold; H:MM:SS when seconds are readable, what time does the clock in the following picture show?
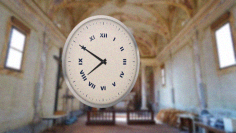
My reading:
**7:50**
